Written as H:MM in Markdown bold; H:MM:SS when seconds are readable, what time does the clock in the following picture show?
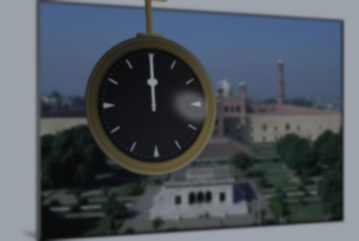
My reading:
**12:00**
